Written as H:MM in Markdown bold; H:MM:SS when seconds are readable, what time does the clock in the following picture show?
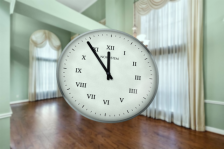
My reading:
**11:54**
